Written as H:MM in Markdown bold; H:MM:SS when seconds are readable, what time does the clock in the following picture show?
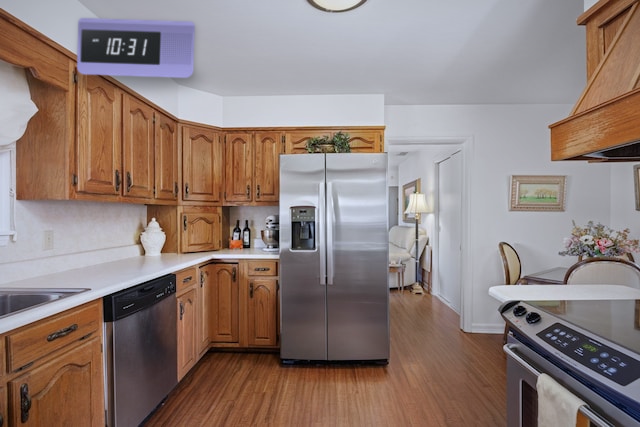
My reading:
**10:31**
